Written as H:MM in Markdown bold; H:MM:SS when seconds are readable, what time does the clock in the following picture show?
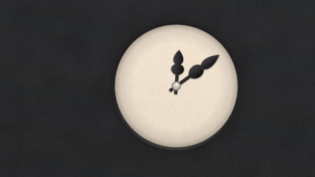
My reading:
**12:09**
